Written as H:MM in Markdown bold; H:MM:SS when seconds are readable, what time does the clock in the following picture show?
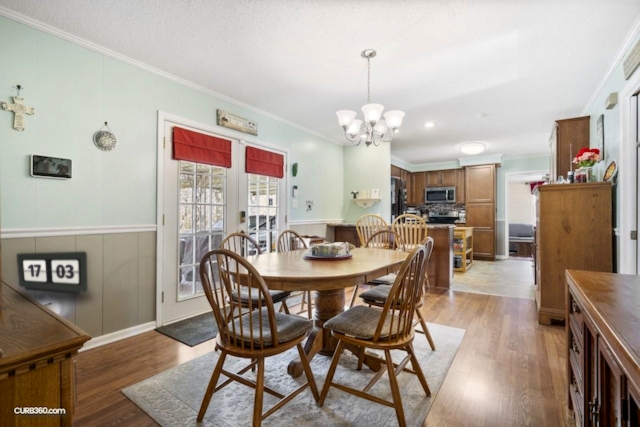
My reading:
**17:03**
